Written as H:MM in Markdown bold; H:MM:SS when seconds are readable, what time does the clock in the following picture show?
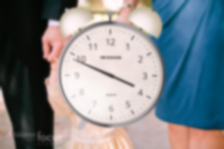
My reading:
**3:49**
